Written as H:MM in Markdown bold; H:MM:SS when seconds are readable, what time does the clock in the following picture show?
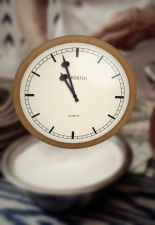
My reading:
**10:57**
